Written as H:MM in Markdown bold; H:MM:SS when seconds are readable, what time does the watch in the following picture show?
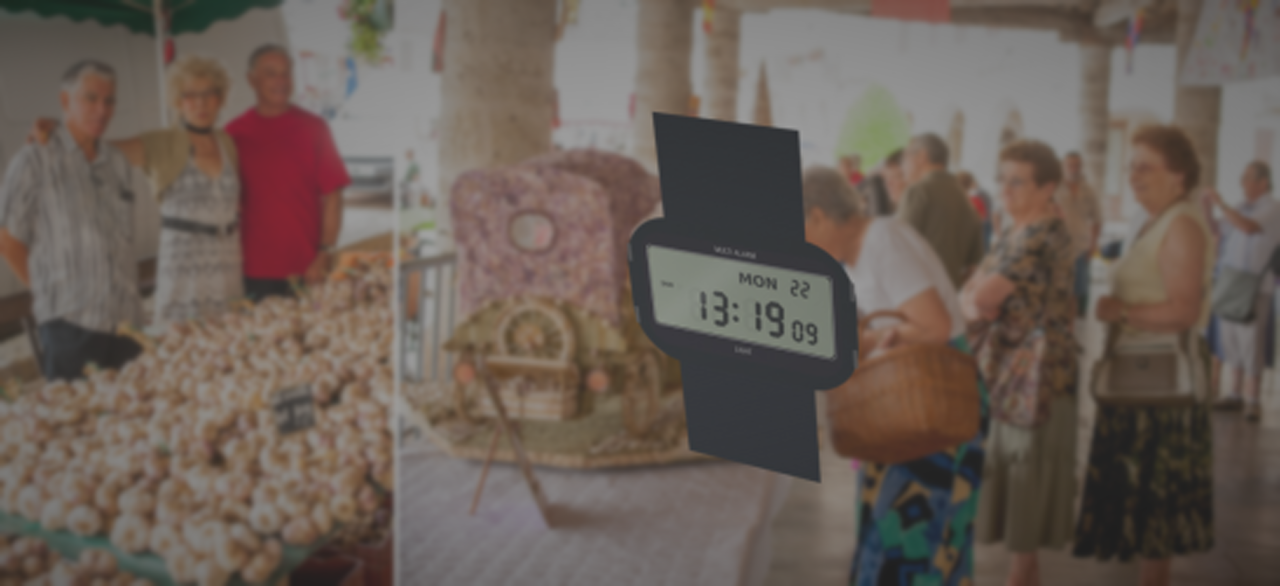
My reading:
**13:19:09**
